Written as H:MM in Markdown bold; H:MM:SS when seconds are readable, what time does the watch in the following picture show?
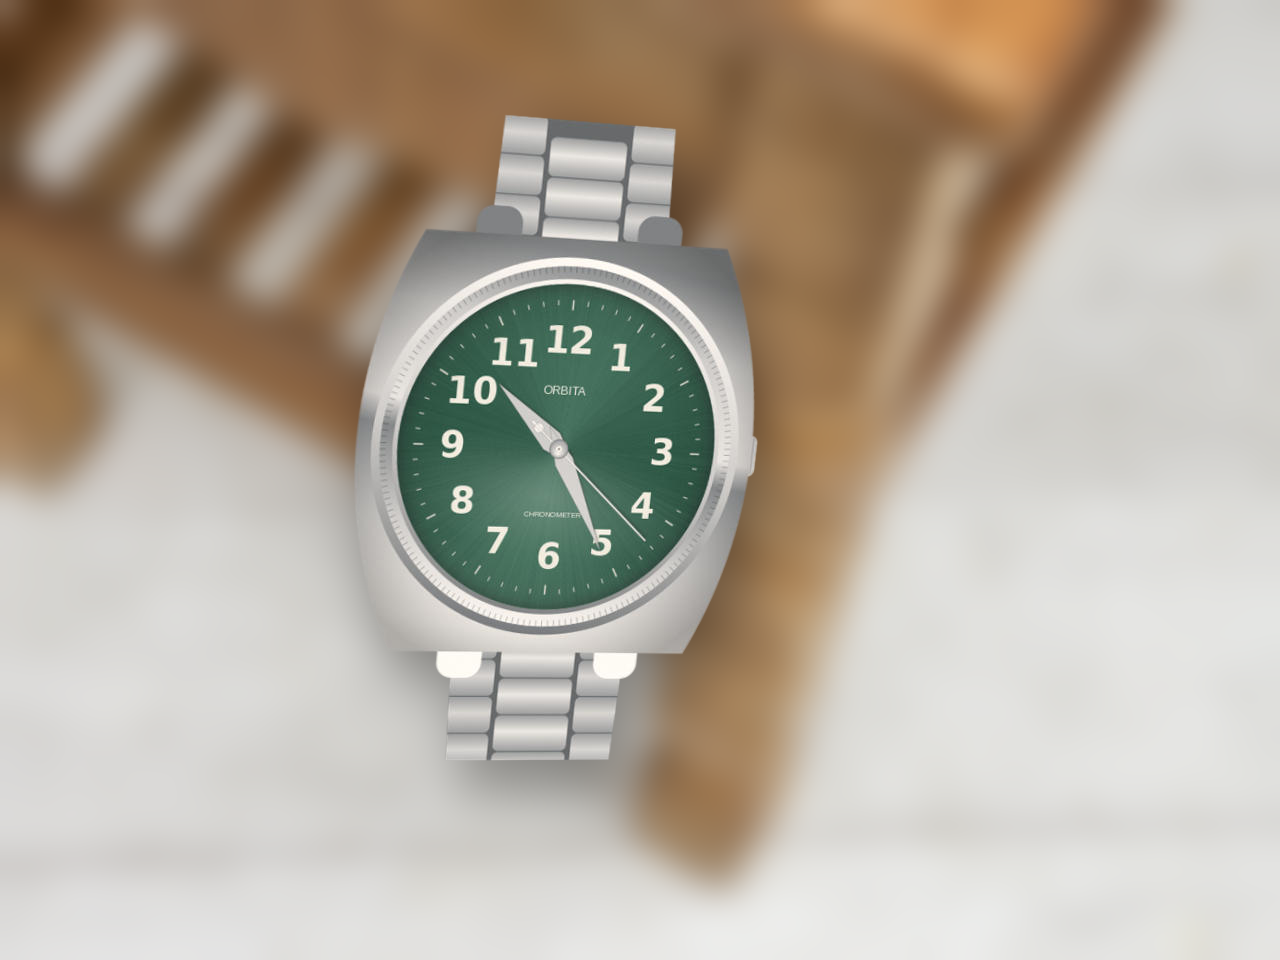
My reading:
**10:25:22**
